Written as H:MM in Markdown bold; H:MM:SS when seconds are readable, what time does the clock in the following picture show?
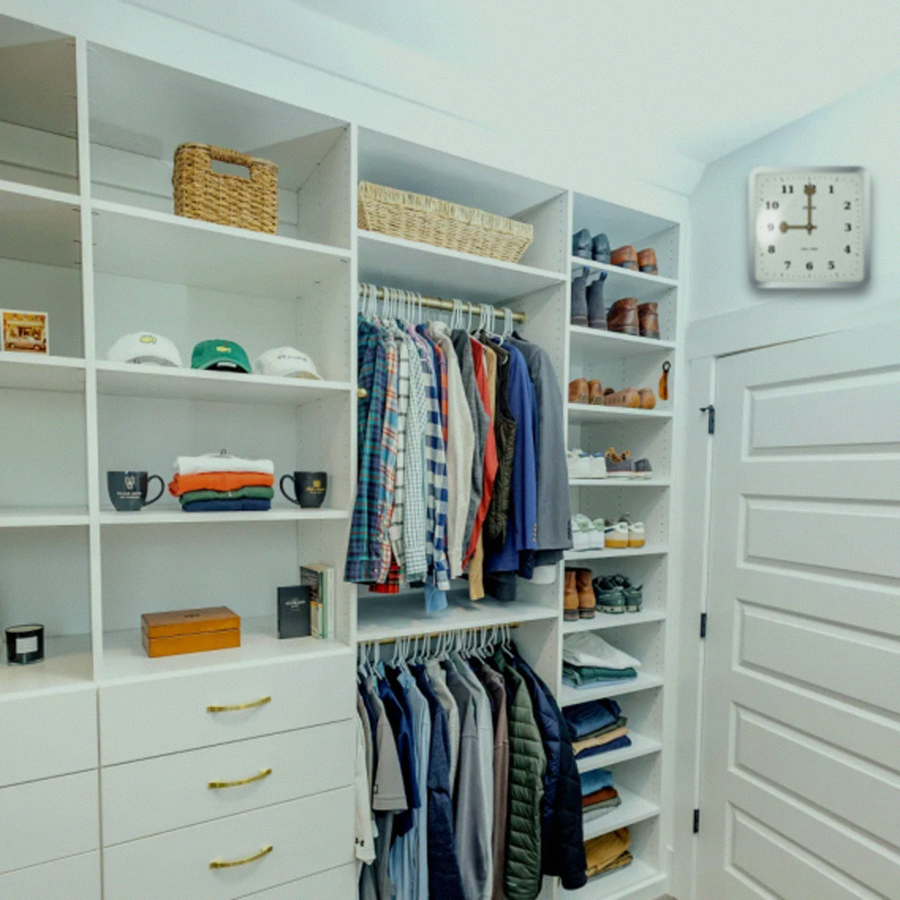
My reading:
**9:00**
